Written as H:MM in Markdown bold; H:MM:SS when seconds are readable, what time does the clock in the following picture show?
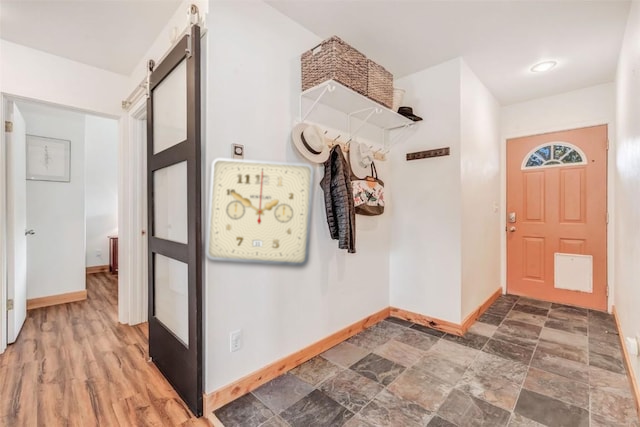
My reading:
**1:50**
